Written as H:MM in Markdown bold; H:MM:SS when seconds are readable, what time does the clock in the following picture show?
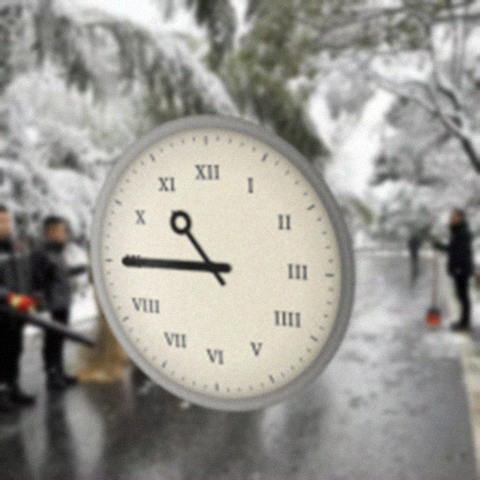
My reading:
**10:45**
